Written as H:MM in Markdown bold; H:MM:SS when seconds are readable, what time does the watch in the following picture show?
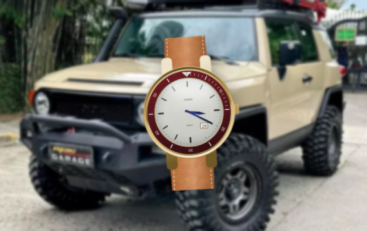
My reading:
**3:20**
